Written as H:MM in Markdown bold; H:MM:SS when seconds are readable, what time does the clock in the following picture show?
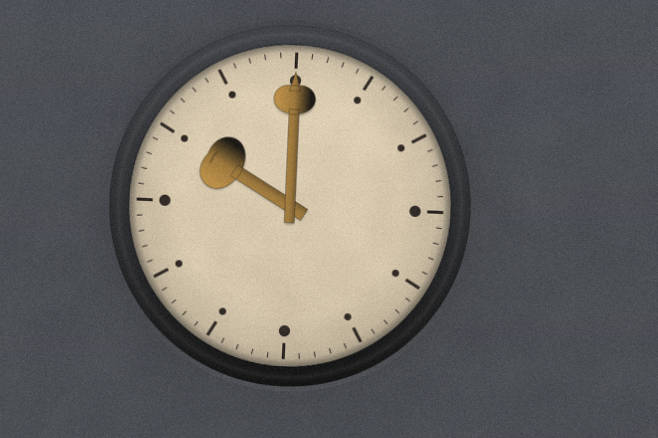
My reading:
**10:00**
